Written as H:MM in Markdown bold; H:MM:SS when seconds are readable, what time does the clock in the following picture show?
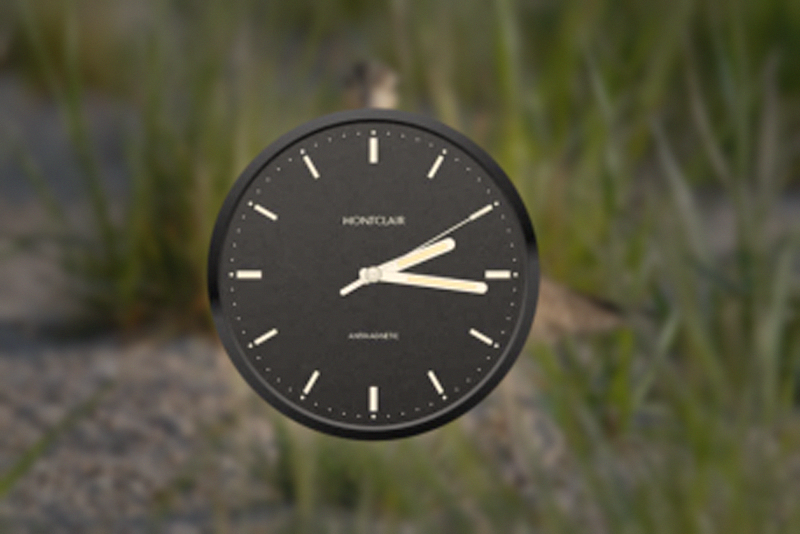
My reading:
**2:16:10**
